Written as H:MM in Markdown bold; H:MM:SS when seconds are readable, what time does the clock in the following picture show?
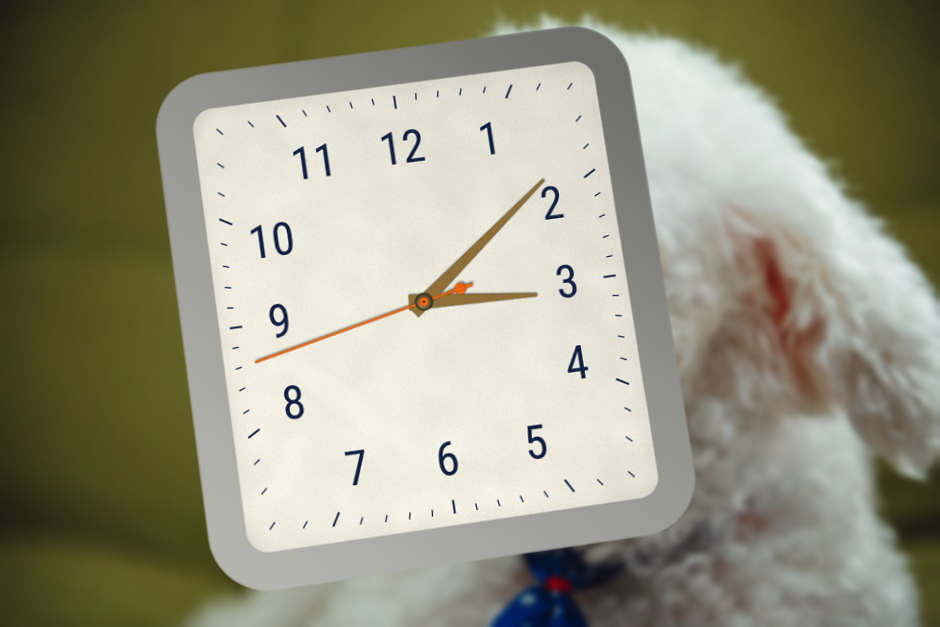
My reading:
**3:08:43**
